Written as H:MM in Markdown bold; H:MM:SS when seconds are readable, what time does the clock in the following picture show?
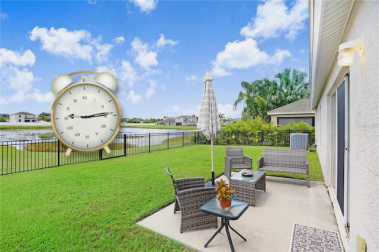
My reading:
**9:14**
